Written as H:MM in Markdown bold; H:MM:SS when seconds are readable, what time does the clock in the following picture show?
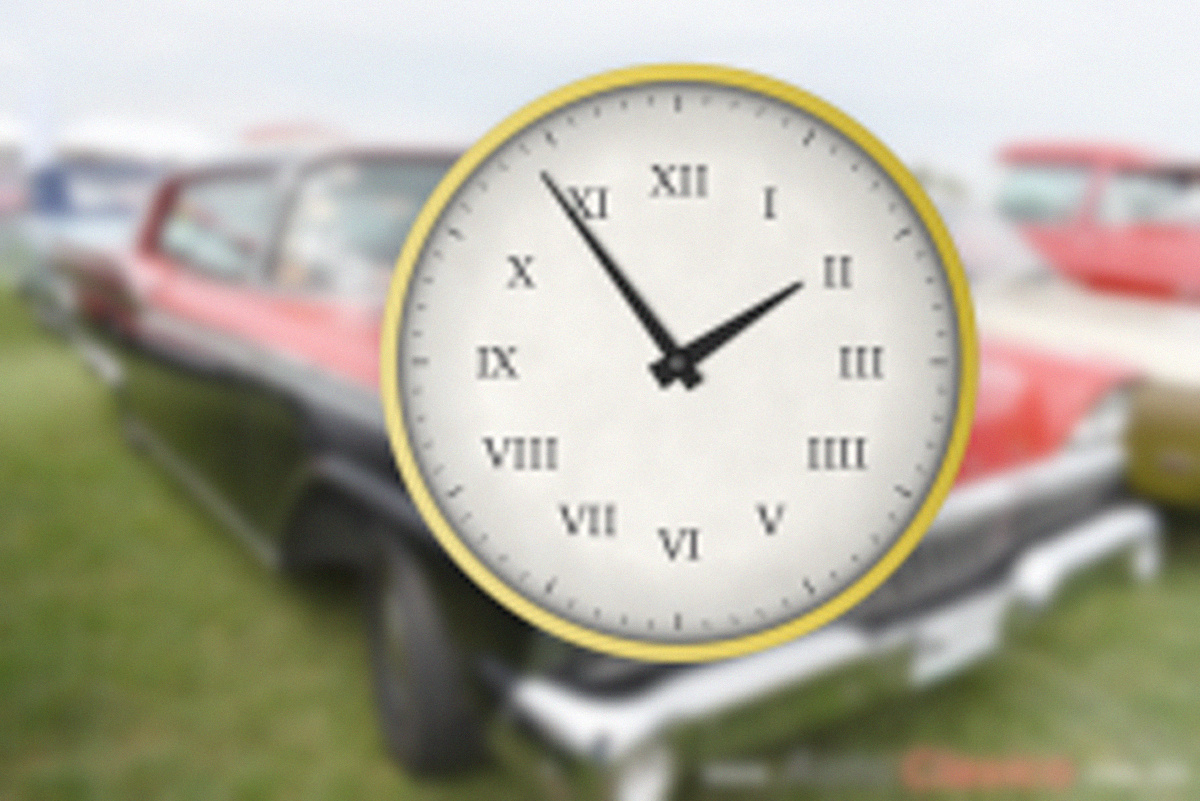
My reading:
**1:54**
